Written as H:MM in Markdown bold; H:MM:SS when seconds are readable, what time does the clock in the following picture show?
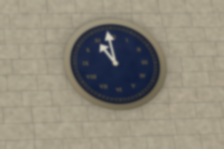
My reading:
**10:59**
